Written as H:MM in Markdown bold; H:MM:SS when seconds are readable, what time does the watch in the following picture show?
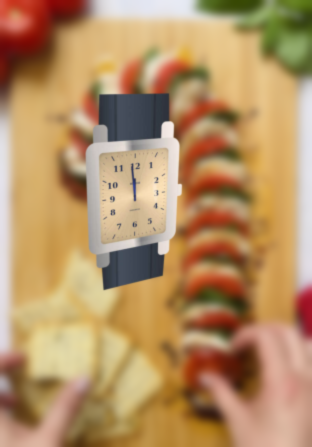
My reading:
**11:59**
